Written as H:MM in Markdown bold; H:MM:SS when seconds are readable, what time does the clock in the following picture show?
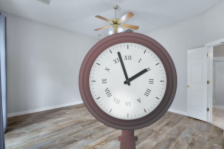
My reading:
**1:57**
